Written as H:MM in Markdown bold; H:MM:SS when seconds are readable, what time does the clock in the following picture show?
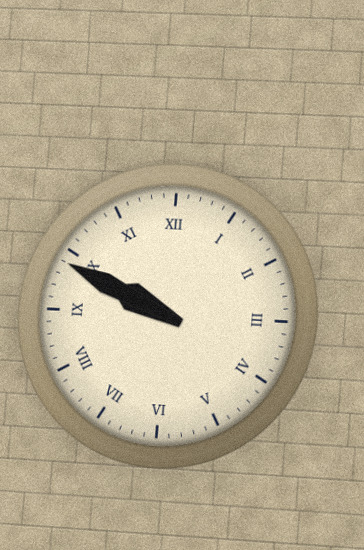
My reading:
**9:49**
